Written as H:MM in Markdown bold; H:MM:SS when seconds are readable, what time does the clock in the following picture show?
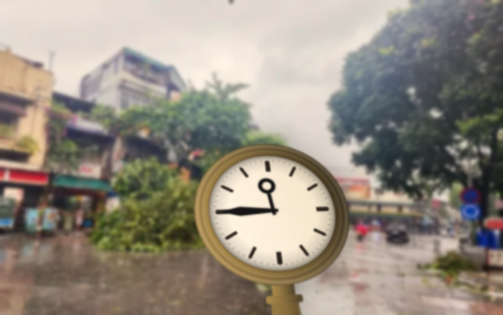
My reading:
**11:45**
